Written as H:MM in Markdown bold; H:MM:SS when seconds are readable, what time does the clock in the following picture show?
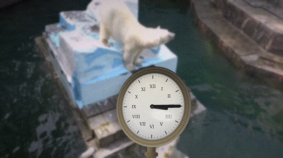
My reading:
**3:15**
